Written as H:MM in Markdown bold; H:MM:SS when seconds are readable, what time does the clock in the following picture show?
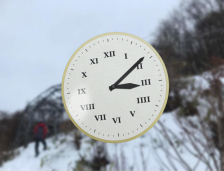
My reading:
**3:09**
